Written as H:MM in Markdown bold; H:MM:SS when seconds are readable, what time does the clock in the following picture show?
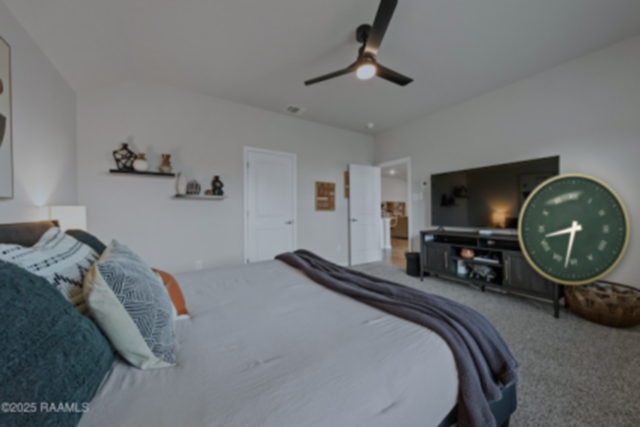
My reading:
**8:32**
